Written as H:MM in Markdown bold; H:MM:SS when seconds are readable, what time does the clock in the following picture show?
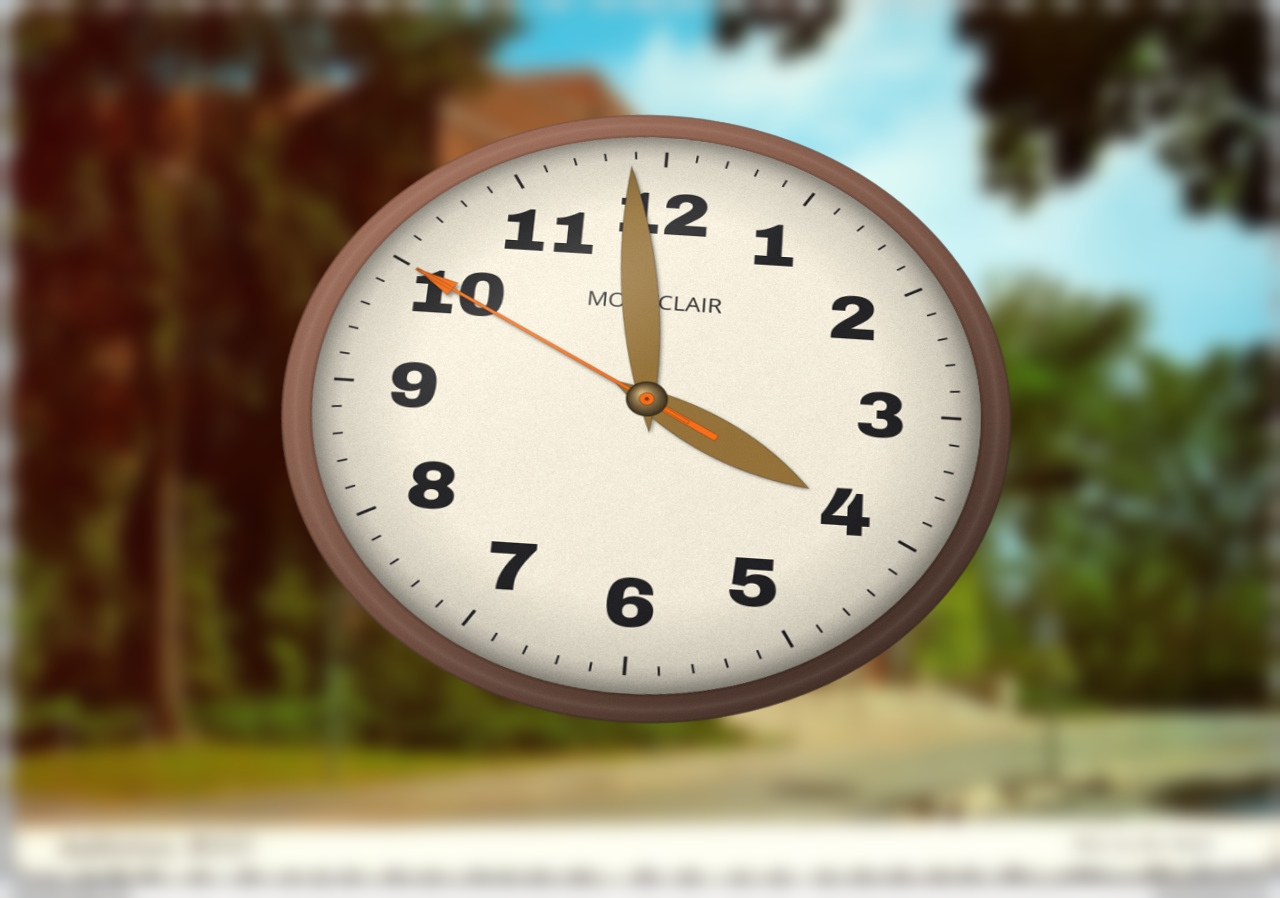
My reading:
**3:58:50**
